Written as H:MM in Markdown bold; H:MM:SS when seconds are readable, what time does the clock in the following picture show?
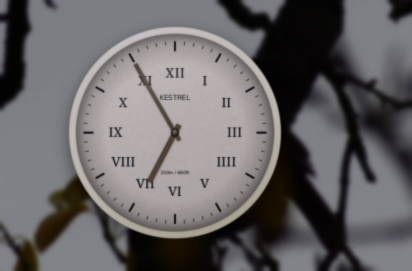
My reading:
**6:55**
